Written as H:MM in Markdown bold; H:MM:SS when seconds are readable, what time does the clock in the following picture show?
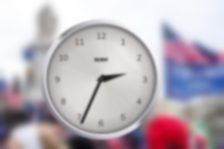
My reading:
**2:34**
